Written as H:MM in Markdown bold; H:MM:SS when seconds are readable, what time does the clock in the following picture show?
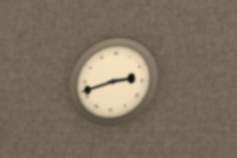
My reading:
**2:42**
